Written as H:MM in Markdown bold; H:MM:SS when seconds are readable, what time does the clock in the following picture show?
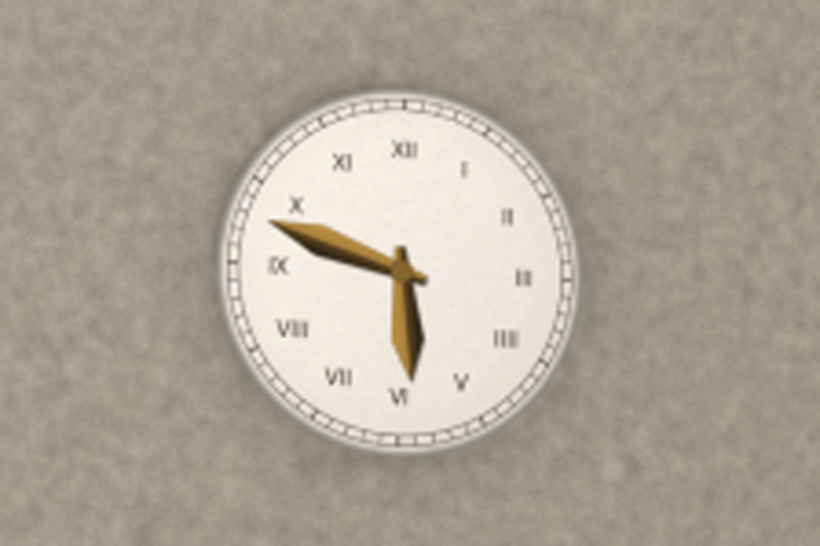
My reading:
**5:48**
